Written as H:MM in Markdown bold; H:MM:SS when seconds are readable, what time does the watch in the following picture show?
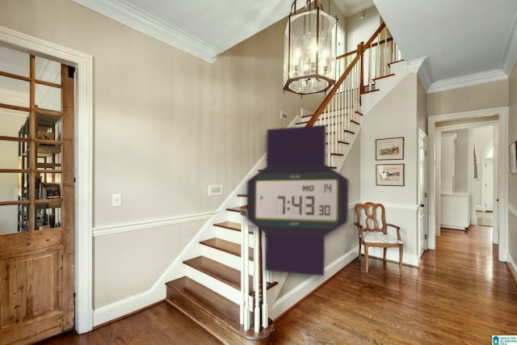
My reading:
**7:43**
